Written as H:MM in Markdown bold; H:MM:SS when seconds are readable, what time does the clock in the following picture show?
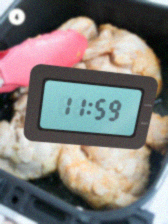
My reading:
**11:59**
